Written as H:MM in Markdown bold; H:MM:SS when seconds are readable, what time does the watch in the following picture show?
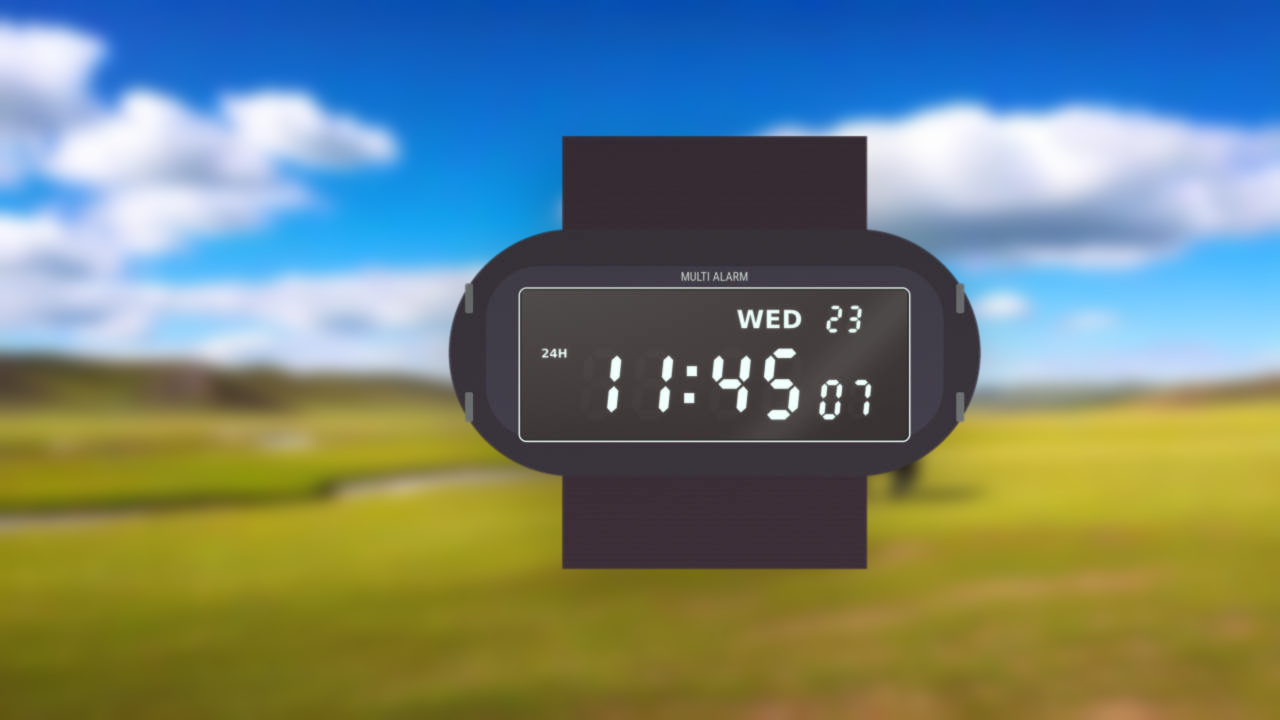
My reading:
**11:45:07**
